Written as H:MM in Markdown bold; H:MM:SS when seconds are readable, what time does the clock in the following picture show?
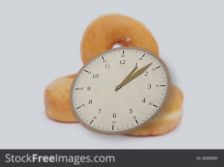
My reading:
**1:08**
